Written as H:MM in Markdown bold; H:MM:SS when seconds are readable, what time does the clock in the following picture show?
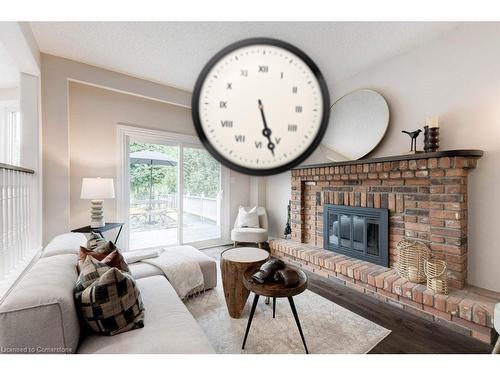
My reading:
**5:27**
